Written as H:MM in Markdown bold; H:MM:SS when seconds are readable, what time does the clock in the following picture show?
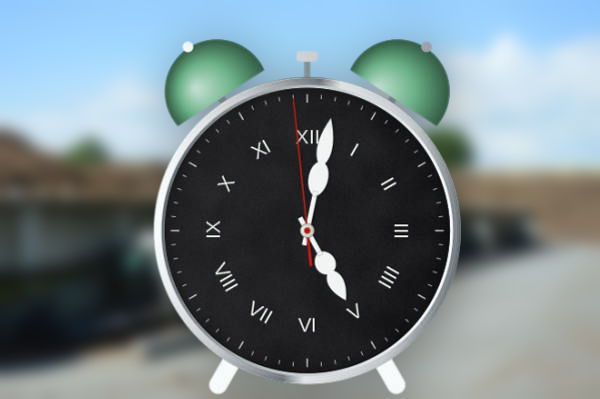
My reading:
**5:01:59**
